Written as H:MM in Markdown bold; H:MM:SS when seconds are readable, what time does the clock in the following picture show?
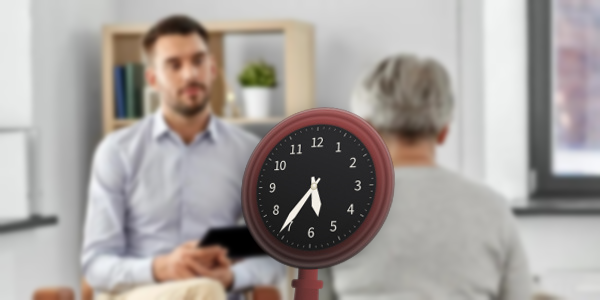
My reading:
**5:36**
